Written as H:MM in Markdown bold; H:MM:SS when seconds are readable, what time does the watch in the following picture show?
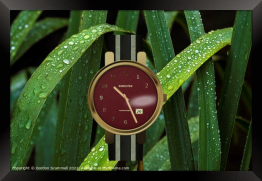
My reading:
**10:26**
